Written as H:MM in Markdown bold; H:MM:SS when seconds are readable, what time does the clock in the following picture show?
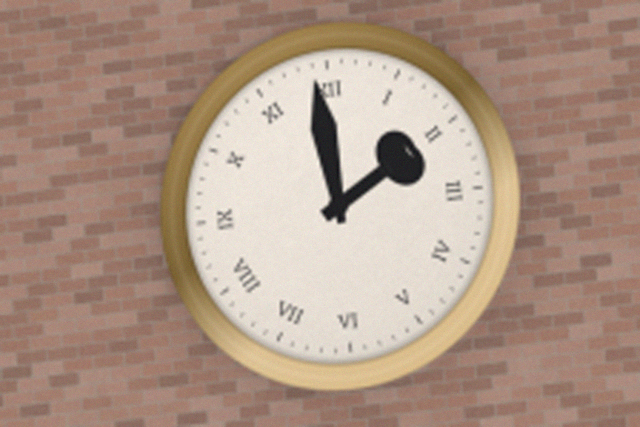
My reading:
**1:59**
